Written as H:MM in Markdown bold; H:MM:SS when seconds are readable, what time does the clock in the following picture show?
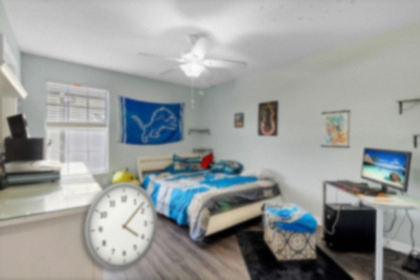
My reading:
**4:08**
